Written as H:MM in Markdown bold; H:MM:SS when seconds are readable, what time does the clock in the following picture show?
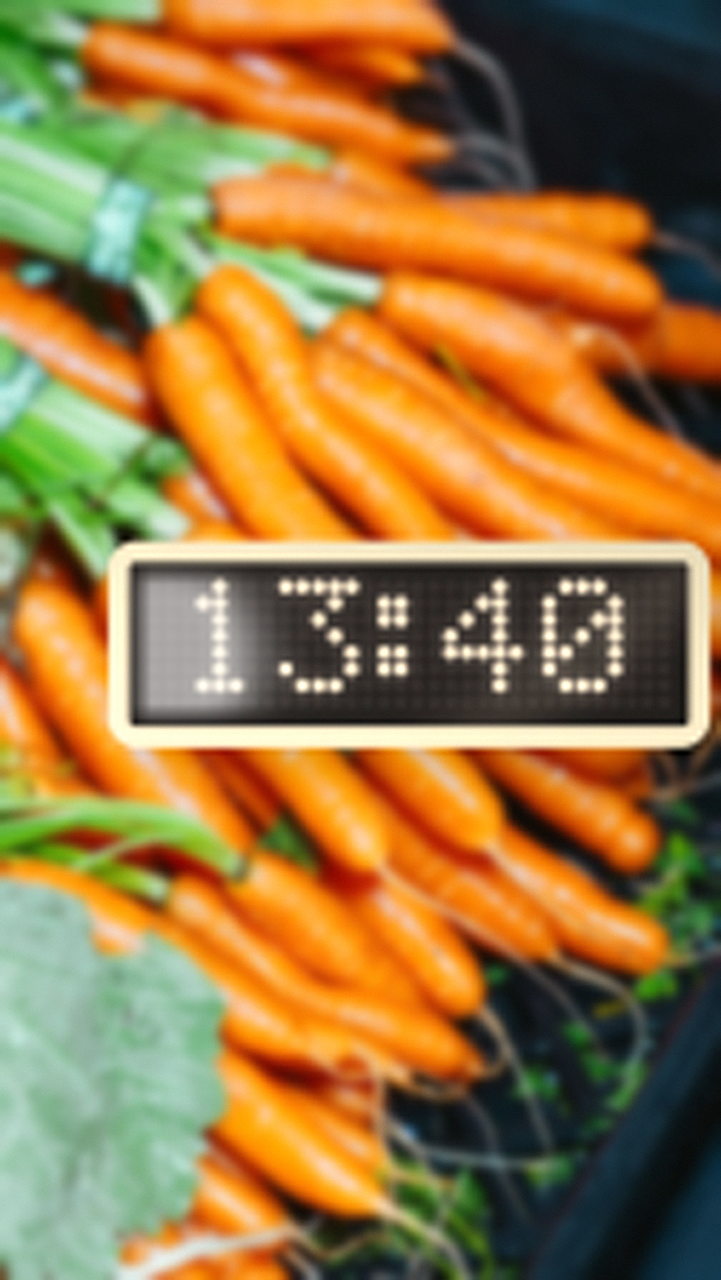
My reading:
**13:40**
